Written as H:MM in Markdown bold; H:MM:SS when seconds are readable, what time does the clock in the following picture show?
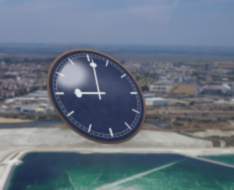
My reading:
**9:01**
